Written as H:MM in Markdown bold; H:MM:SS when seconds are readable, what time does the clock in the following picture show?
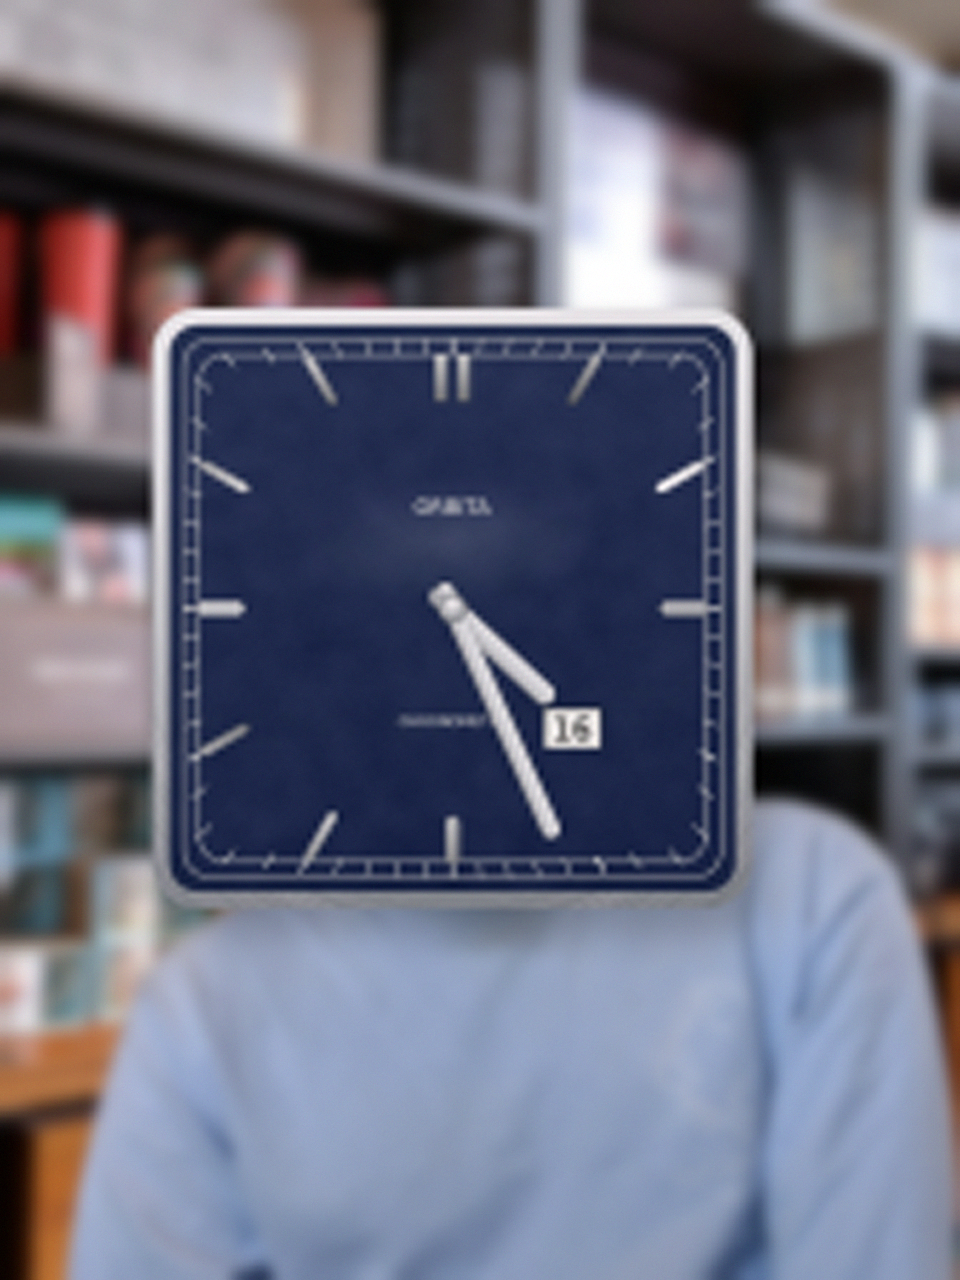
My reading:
**4:26**
